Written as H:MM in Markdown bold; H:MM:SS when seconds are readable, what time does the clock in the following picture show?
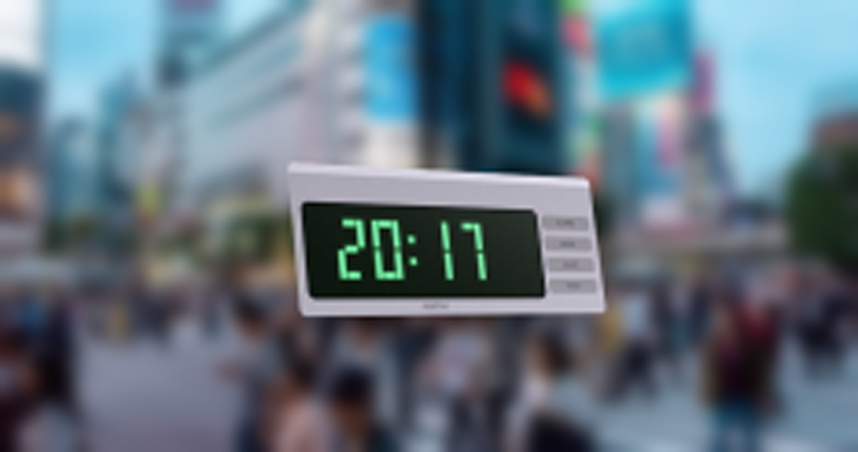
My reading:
**20:17**
